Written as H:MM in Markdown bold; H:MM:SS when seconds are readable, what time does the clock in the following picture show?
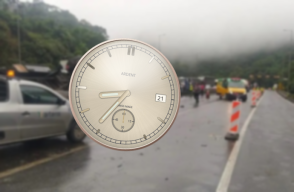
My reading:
**8:36**
